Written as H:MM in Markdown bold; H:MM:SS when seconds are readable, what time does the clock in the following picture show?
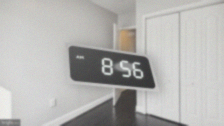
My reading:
**8:56**
